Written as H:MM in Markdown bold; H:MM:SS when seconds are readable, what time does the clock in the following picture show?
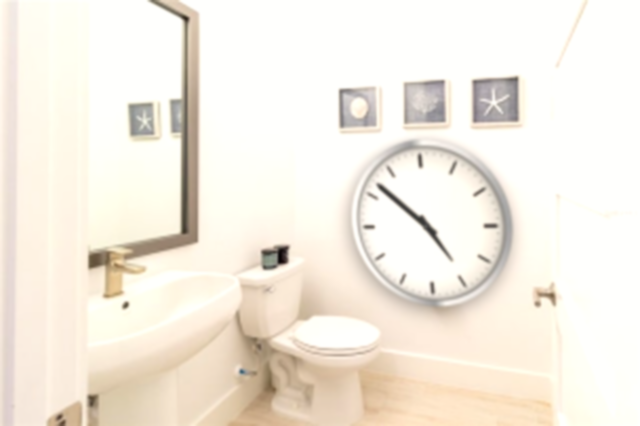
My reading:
**4:52**
